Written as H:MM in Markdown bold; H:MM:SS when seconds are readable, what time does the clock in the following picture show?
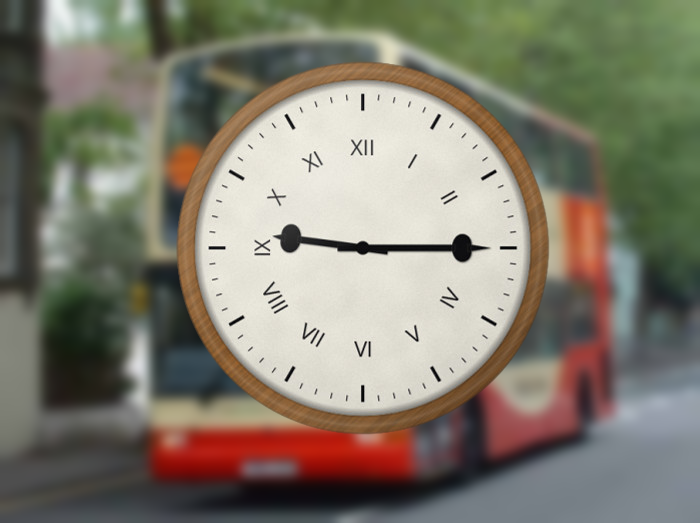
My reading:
**9:15**
